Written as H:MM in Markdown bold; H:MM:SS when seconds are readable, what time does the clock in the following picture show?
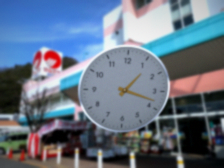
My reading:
**1:18**
